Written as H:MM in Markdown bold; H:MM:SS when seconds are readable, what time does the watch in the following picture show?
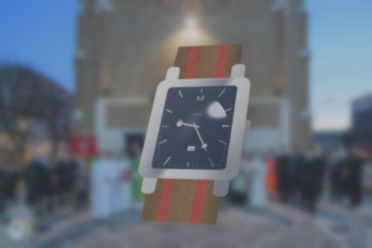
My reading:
**9:25**
